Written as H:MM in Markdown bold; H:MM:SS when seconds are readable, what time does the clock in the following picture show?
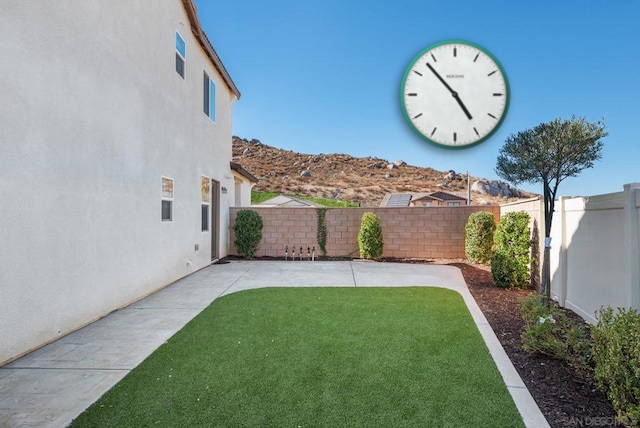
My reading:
**4:53**
